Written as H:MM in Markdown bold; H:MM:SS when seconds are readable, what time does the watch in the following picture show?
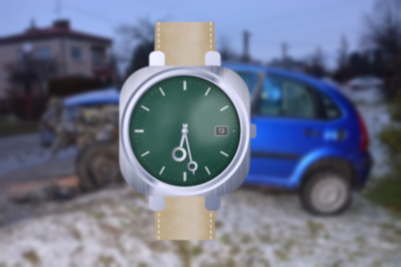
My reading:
**6:28**
